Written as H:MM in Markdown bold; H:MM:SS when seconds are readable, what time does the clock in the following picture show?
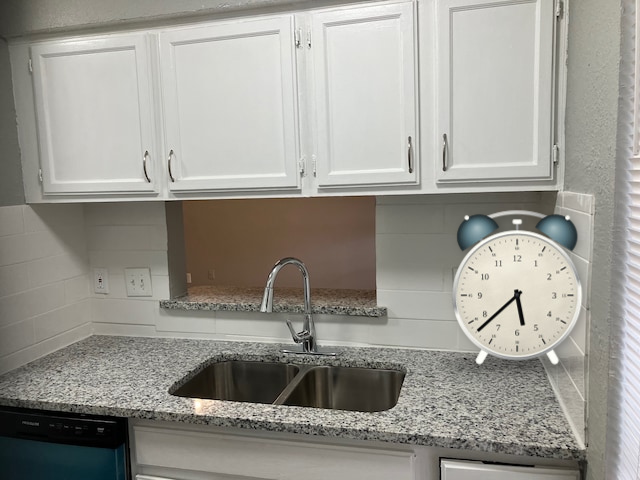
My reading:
**5:38**
